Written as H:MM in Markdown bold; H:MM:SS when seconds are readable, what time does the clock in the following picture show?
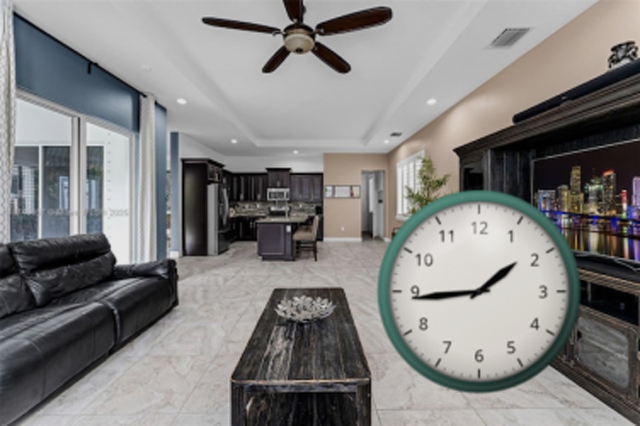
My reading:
**1:44**
